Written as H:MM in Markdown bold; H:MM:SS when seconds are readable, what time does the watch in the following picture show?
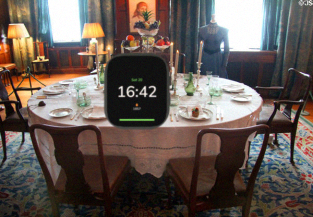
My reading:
**16:42**
